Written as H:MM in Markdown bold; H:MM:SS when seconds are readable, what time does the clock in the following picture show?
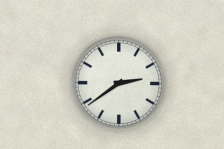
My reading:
**2:39**
